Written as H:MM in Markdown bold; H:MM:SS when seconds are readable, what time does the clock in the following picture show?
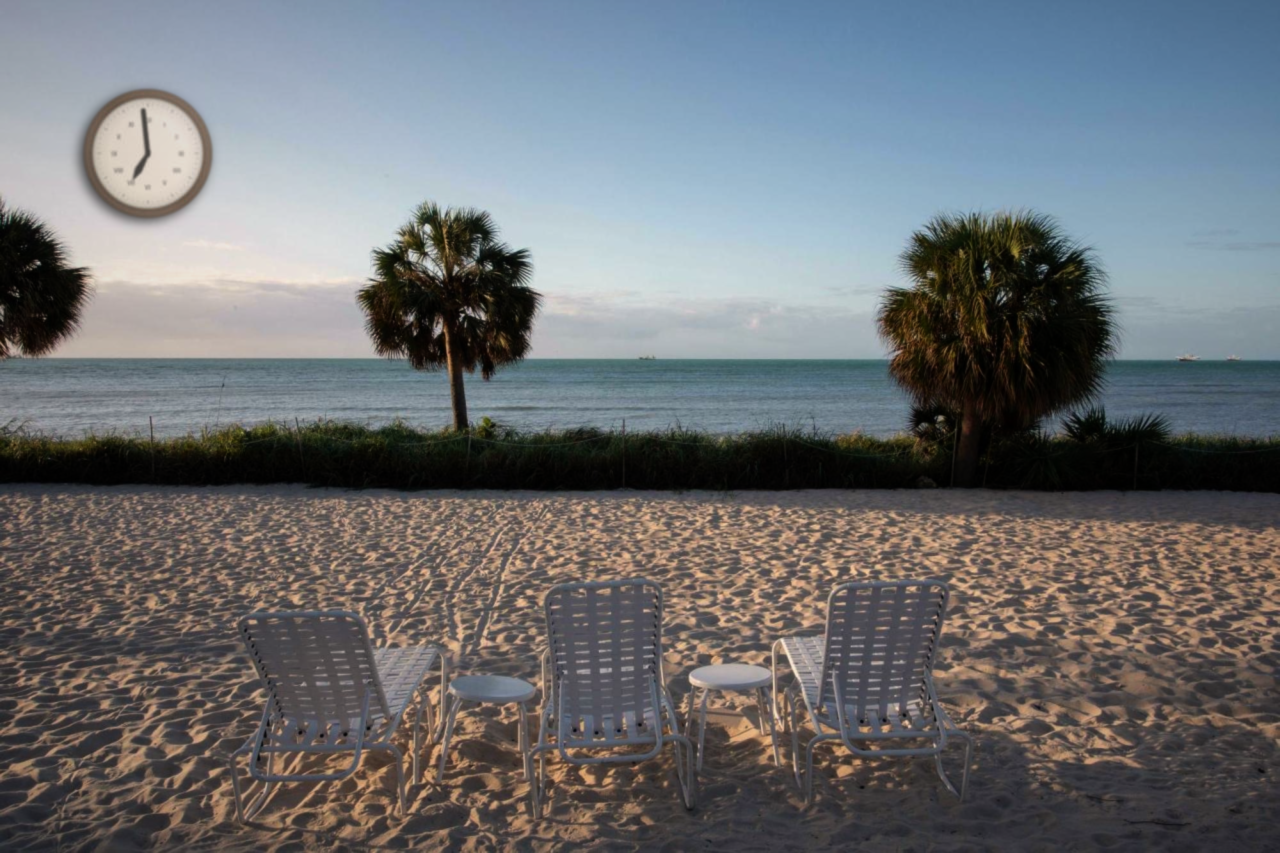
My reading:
**6:59**
